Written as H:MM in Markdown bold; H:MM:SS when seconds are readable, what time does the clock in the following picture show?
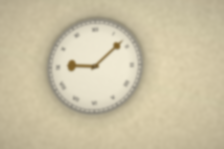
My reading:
**9:08**
